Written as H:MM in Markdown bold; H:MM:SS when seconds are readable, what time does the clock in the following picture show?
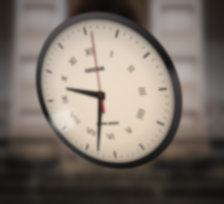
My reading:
**9:33:01**
